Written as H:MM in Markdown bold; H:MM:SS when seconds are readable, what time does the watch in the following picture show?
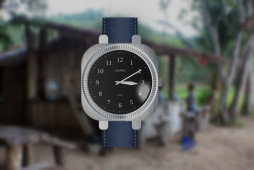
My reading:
**3:10**
